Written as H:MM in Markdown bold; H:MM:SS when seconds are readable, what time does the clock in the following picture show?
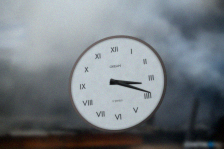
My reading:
**3:19**
